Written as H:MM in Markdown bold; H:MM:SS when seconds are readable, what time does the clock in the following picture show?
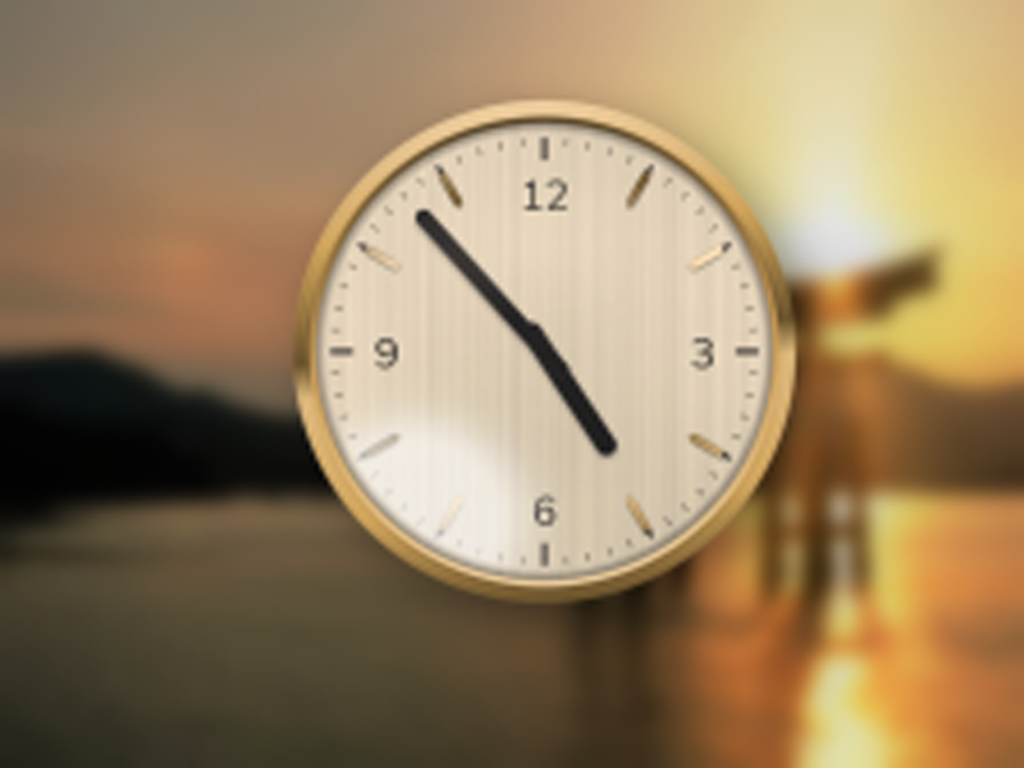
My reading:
**4:53**
